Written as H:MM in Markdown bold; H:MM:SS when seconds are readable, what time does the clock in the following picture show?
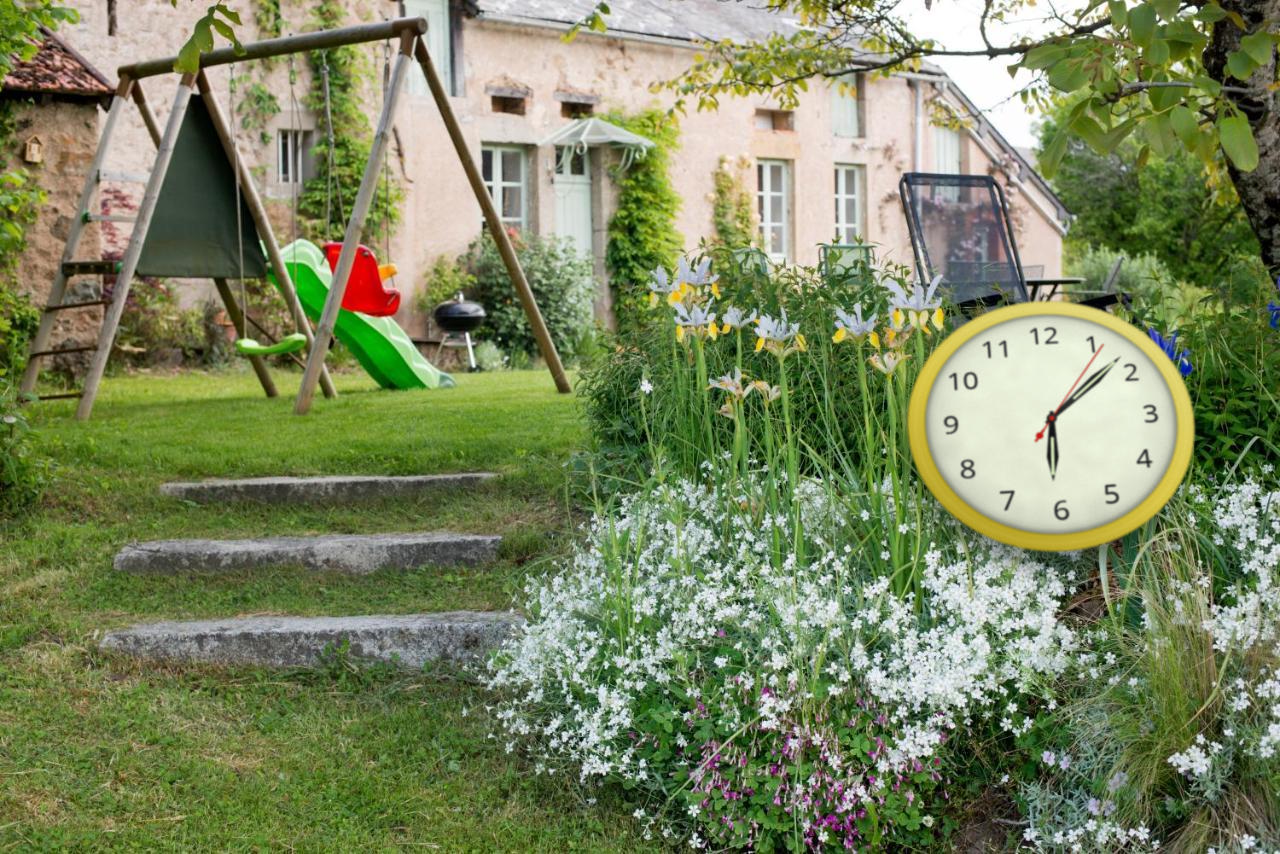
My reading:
**6:08:06**
